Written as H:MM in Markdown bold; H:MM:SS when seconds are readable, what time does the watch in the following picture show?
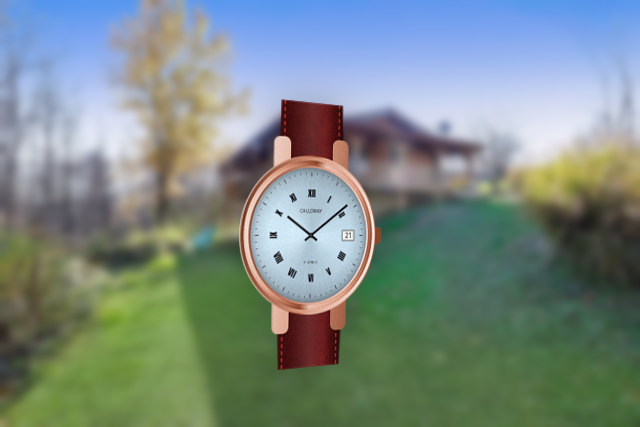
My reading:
**10:09**
